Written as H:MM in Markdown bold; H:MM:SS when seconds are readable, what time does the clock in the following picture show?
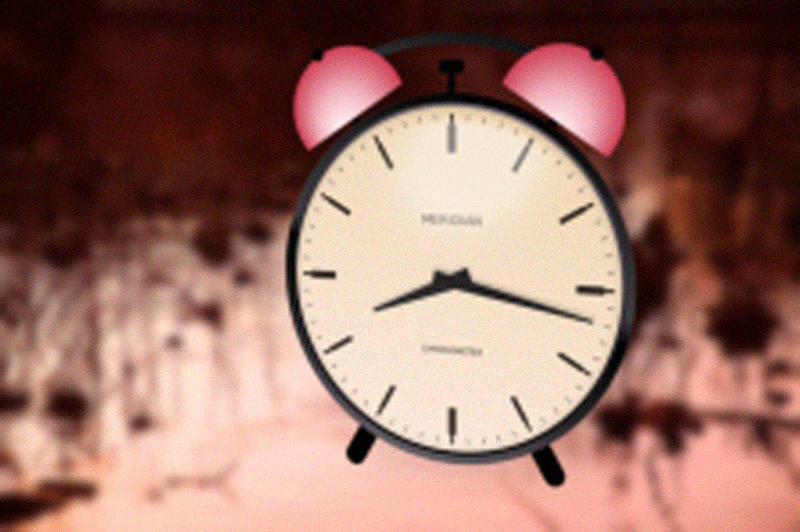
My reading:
**8:17**
